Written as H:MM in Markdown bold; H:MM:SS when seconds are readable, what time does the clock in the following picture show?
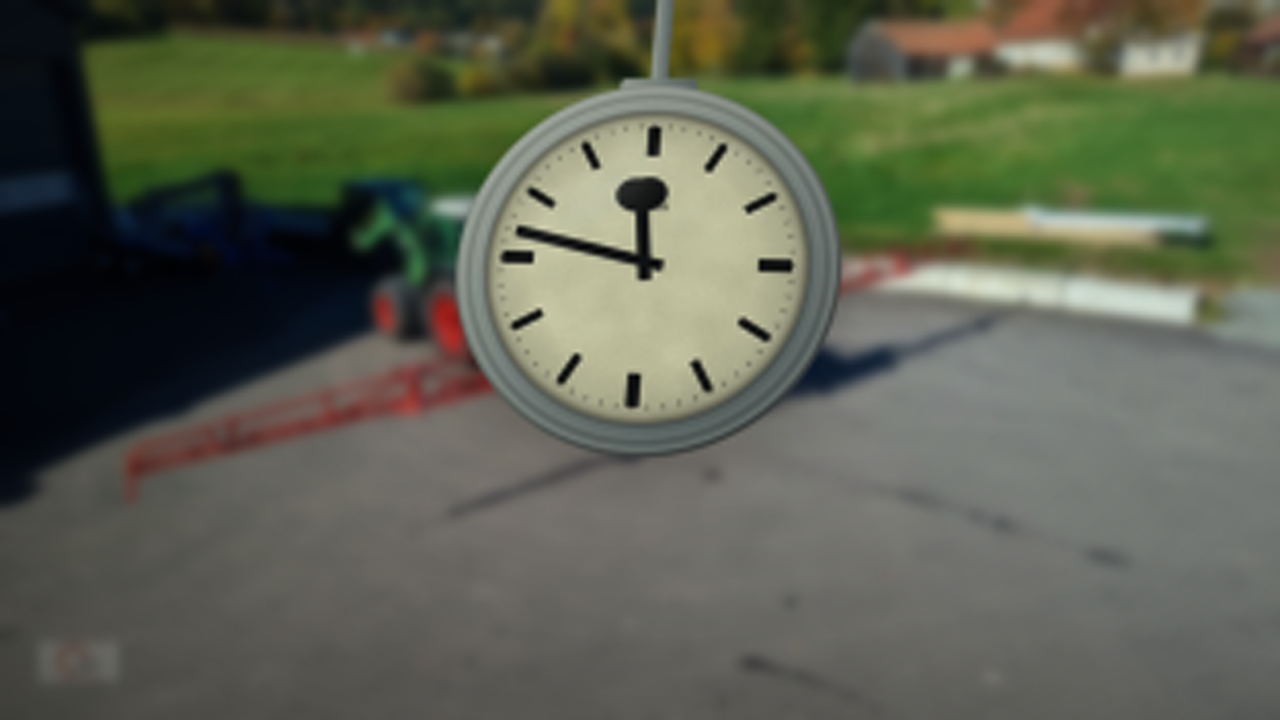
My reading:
**11:47**
